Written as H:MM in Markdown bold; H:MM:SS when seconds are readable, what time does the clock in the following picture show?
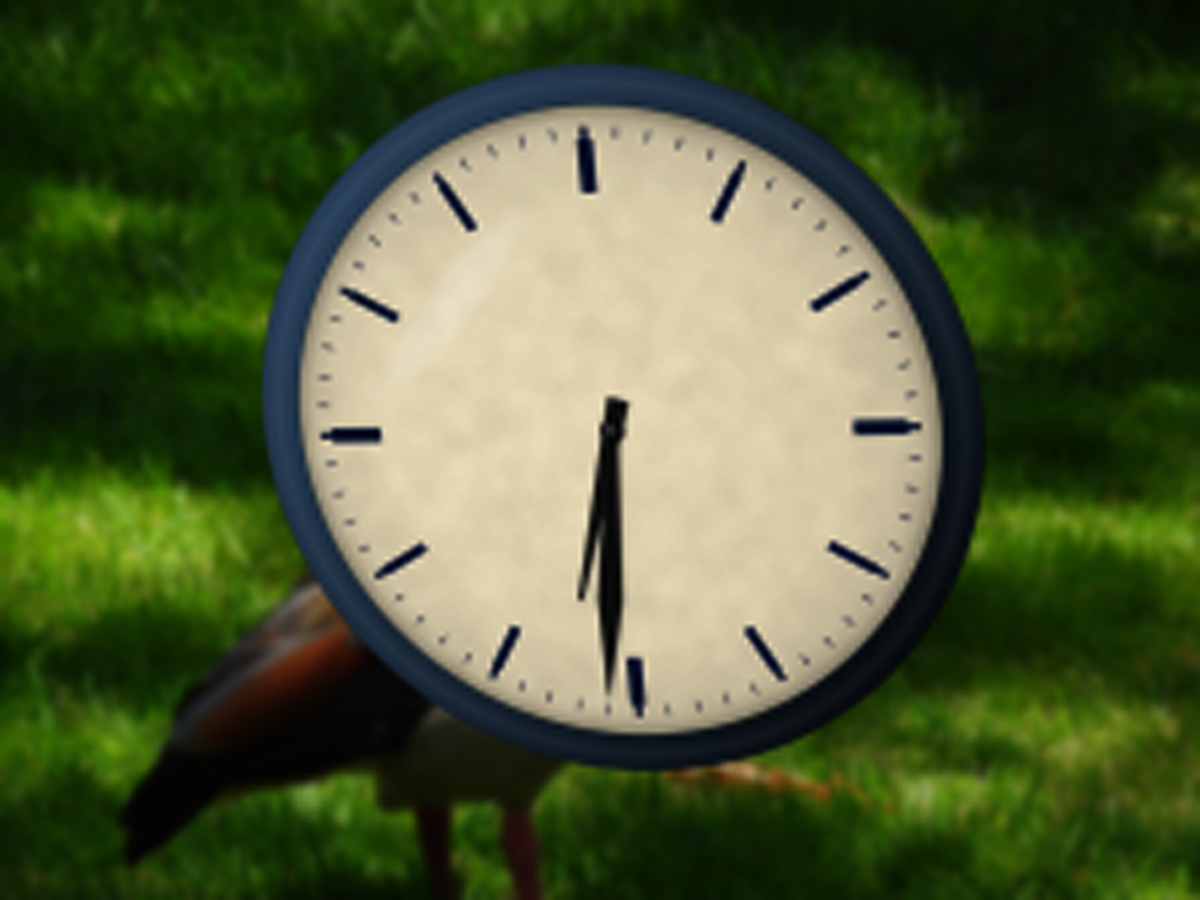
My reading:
**6:31**
